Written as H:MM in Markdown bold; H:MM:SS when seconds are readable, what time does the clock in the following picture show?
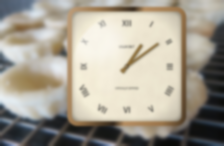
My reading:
**1:09**
